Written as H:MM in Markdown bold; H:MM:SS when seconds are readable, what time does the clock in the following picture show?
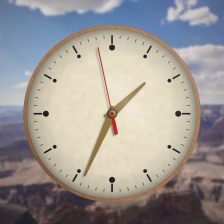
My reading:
**1:33:58**
